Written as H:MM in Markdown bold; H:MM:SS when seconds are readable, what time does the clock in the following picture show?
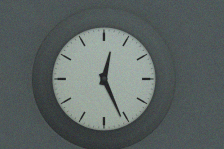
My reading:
**12:26**
